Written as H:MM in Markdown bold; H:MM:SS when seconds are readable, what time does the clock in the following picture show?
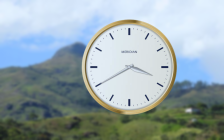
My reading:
**3:40**
